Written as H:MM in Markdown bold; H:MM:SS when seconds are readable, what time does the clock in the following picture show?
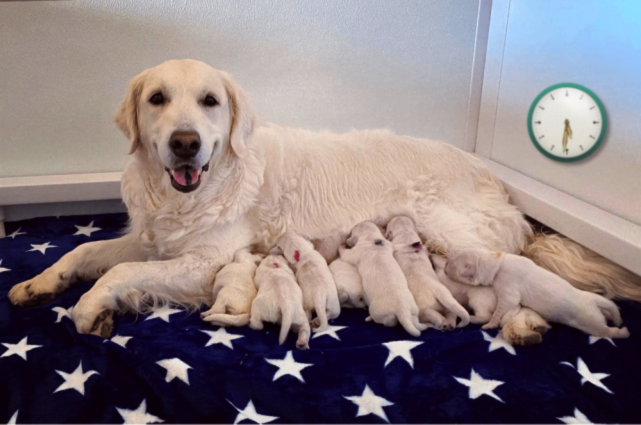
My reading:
**5:31**
